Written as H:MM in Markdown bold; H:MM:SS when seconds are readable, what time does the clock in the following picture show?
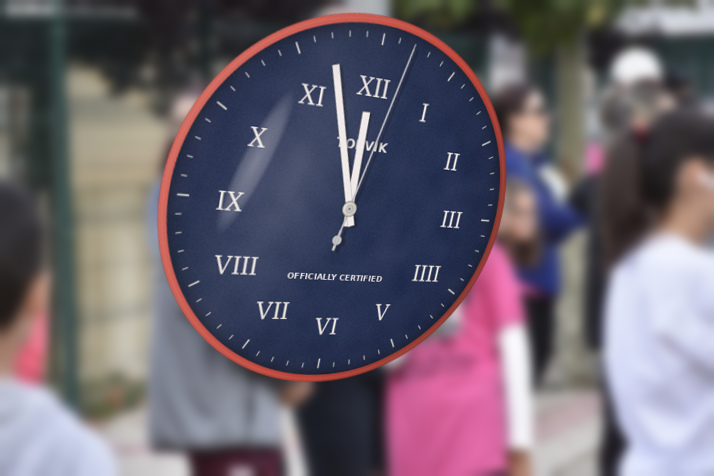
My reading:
**11:57:02**
